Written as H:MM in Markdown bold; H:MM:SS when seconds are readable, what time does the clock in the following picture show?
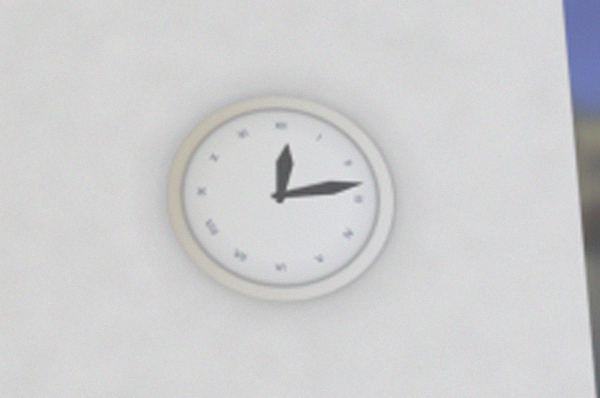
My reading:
**12:13**
